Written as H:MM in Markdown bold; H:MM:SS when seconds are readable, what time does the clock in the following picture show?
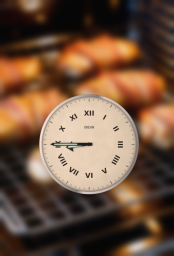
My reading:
**8:45**
